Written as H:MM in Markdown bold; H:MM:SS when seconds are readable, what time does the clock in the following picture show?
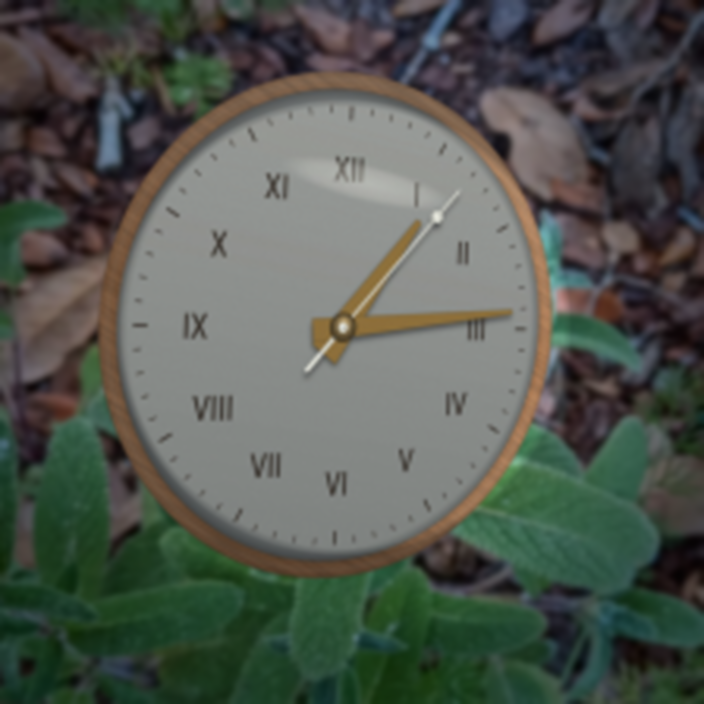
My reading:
**1:14:07**
